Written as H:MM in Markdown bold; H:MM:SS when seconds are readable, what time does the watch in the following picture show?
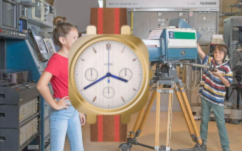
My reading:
**3:40**
